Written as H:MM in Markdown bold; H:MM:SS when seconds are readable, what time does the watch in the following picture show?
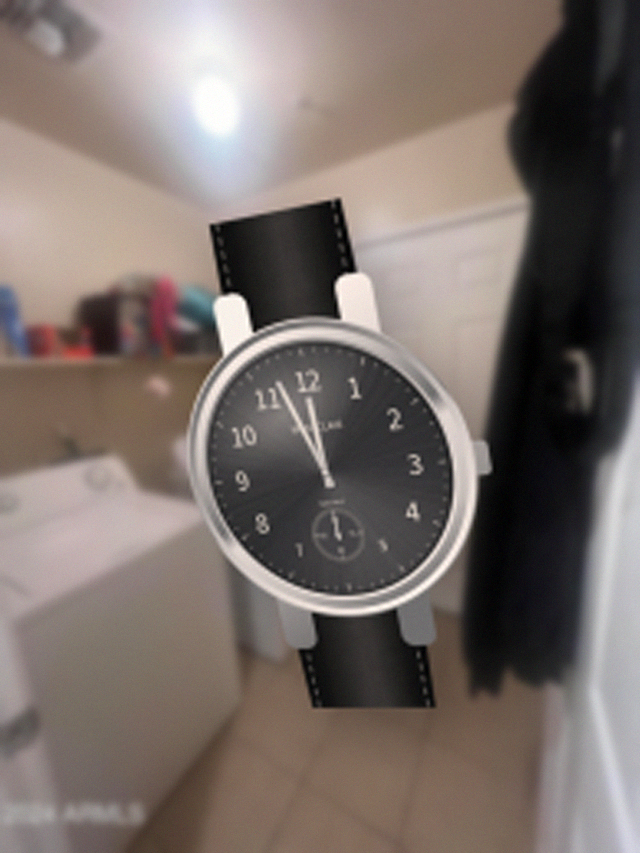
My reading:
**11:57**
